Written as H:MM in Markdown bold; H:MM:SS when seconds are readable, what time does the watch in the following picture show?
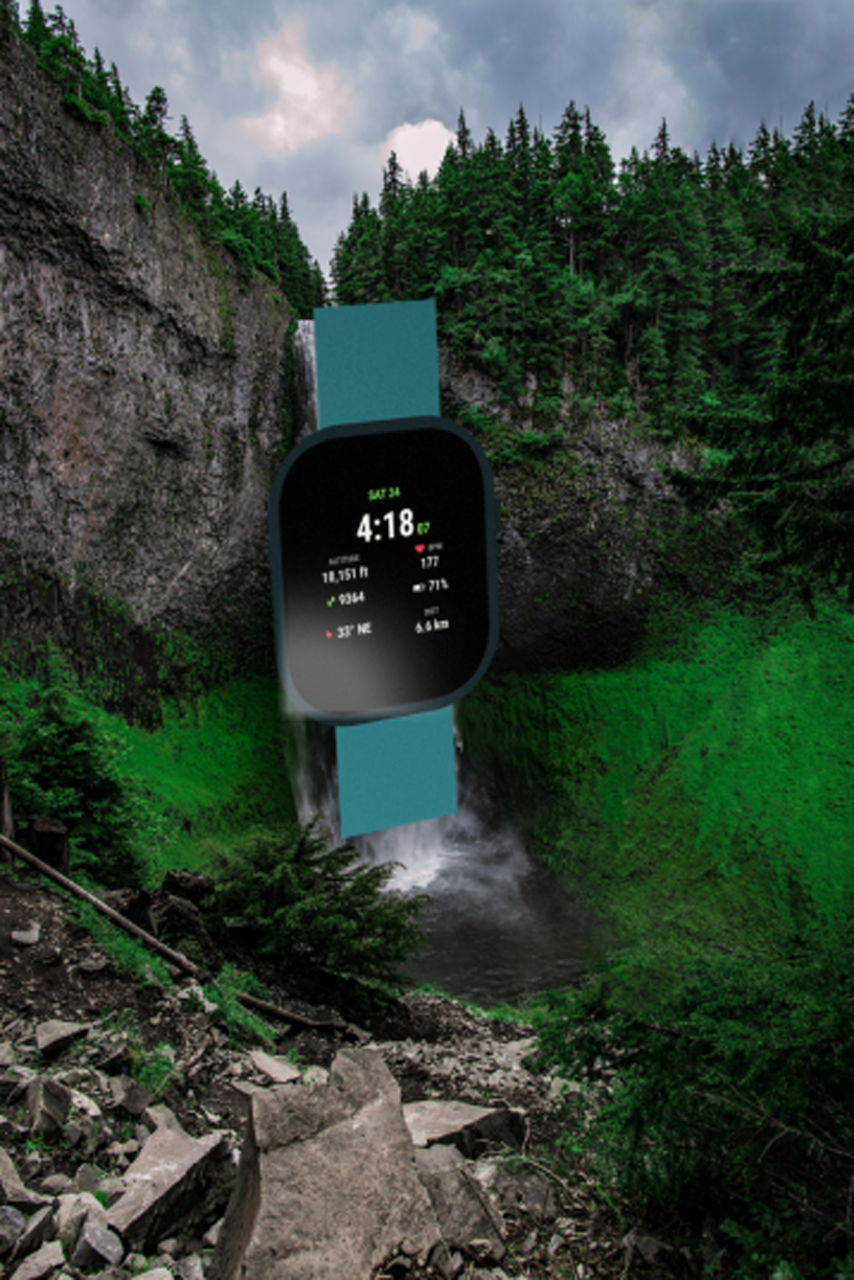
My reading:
**4:18**
